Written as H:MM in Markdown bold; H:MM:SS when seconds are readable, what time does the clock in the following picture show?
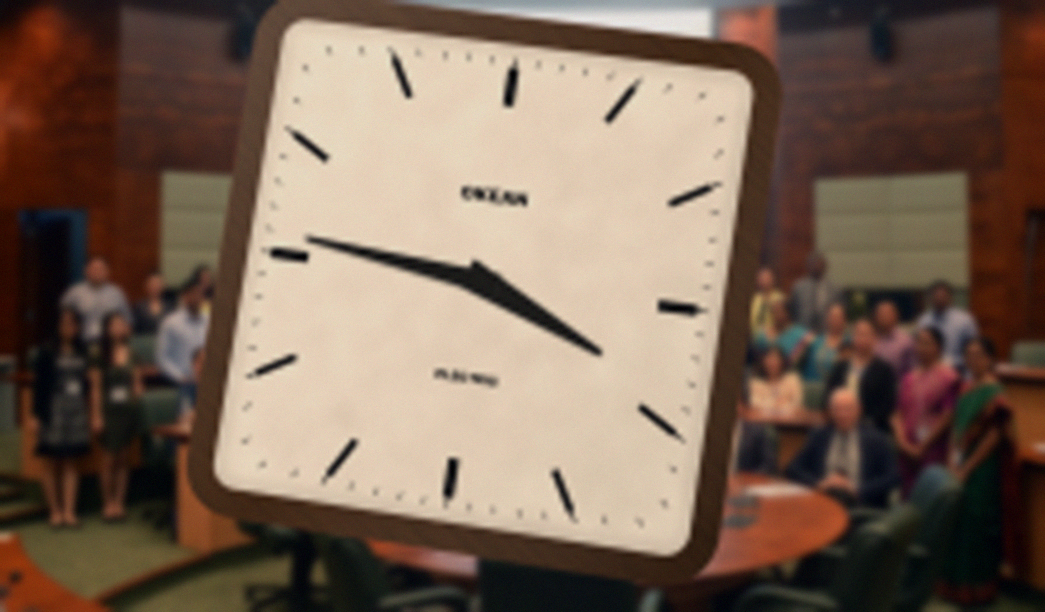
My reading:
**3:46**
